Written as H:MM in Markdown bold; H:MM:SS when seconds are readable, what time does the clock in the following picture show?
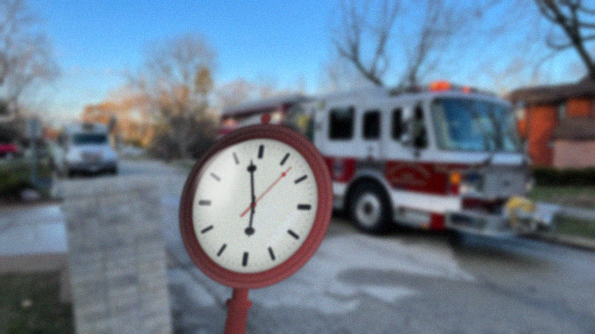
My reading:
**5:58:07**
